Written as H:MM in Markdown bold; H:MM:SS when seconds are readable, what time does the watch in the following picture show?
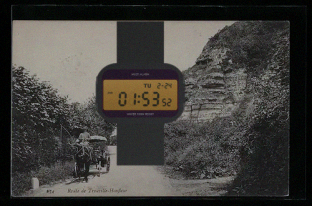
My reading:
**1:53:52**
